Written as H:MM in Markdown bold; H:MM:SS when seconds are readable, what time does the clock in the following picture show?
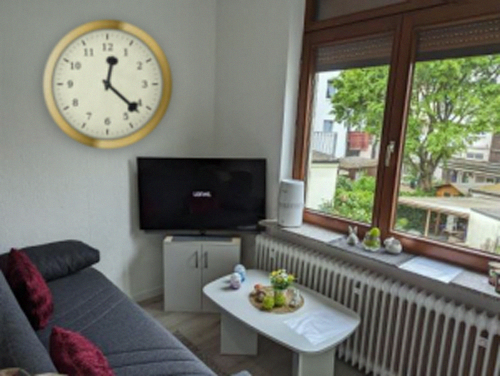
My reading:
**12:22**
